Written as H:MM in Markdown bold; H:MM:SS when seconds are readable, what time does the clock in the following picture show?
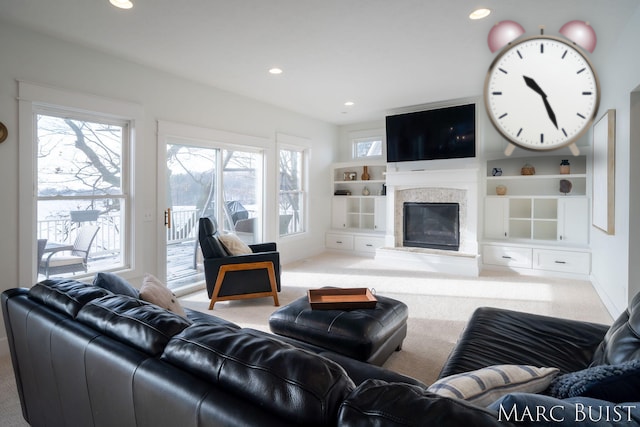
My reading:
**10:26**
